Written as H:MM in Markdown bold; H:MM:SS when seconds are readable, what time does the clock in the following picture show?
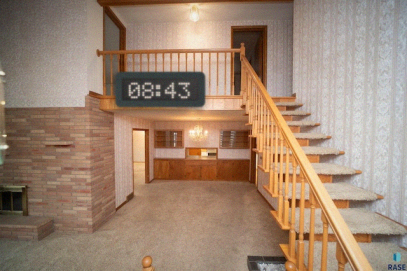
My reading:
**8:43**
